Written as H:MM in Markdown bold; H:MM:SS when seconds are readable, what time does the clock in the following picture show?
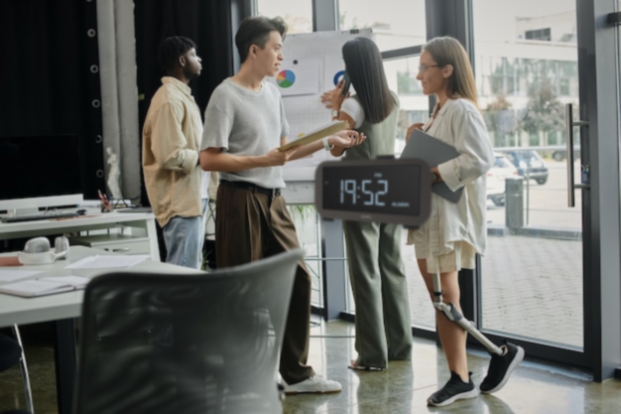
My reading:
**19:52**
